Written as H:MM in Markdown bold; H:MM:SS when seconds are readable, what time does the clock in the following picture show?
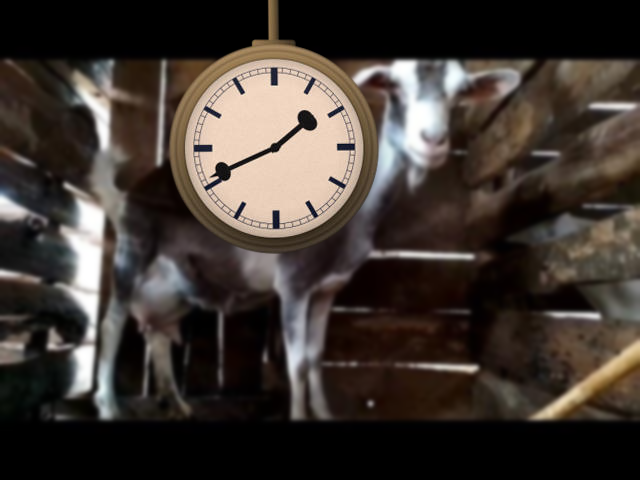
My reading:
**1:41**
